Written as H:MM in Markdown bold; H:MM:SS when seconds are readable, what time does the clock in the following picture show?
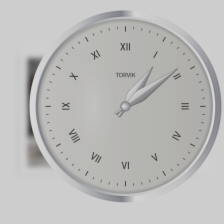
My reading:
**1:09**
